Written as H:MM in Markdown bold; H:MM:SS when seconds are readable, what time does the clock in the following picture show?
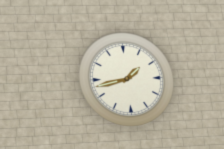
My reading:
**1:43**
